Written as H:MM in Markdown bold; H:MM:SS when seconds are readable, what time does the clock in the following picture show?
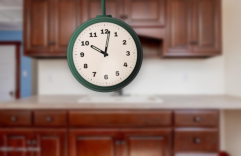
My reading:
**10:02**
